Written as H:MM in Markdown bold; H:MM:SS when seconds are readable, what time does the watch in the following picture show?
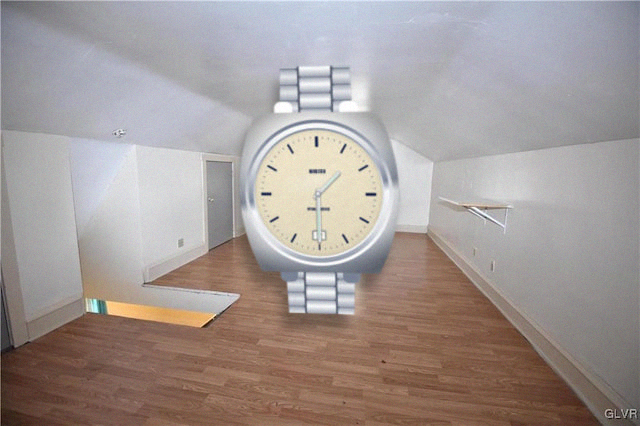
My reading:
**1:30**
